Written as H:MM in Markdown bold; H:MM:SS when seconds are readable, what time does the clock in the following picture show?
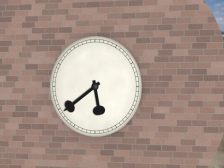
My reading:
**5:39**
